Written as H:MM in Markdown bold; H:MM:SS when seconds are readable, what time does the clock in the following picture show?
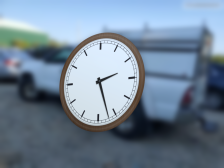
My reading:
**2:27**
